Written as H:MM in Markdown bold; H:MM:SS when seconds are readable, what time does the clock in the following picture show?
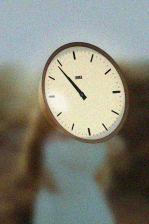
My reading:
**10:54**
